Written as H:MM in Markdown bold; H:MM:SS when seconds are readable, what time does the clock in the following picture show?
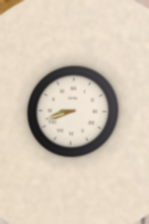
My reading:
**8:42**
